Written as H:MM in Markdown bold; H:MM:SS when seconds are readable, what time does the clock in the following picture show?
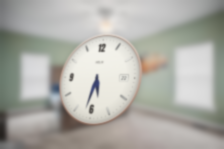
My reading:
**5:32**
